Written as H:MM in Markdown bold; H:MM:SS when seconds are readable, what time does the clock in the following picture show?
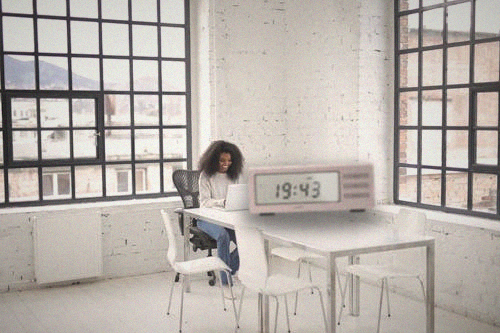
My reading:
**19:43**
